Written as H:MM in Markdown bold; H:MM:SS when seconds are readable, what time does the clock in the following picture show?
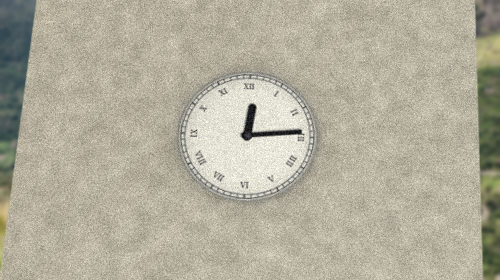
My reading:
**12:14**
